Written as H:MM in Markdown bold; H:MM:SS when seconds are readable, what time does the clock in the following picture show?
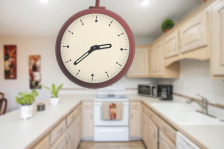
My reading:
**2:38**
